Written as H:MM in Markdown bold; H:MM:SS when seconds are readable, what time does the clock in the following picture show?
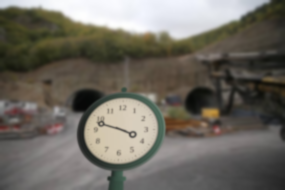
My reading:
**3:48**
